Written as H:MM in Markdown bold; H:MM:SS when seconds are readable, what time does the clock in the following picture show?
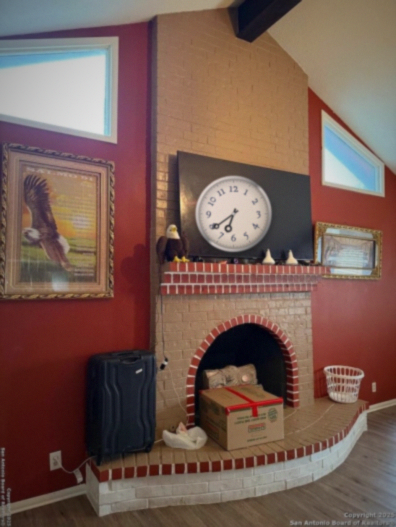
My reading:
**6:39**
